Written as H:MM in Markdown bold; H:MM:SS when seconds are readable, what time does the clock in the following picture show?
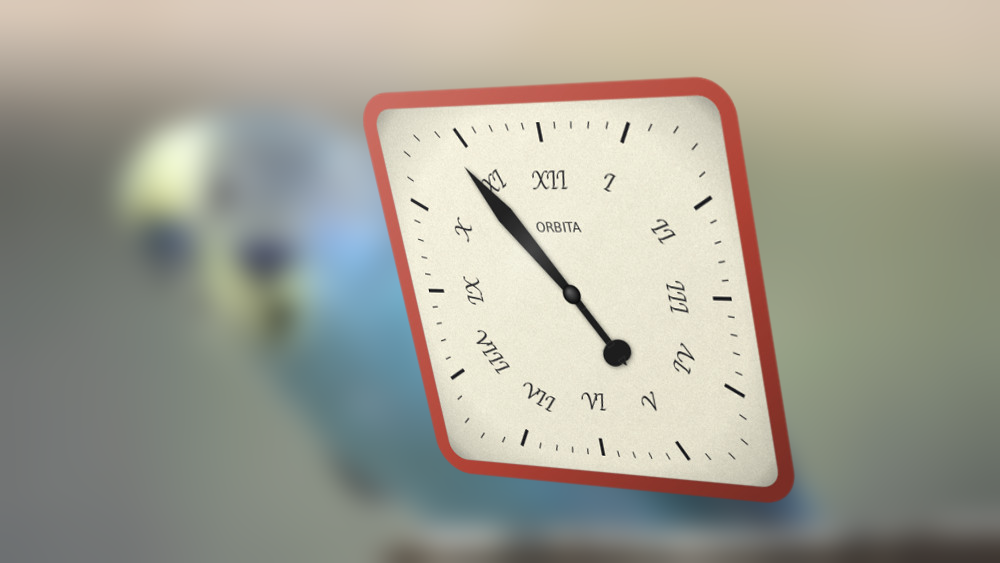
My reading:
**4:54**
